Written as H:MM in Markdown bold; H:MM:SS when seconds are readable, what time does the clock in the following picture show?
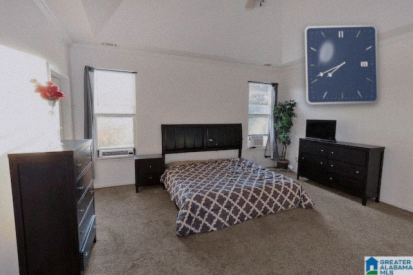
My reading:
**7:41**
